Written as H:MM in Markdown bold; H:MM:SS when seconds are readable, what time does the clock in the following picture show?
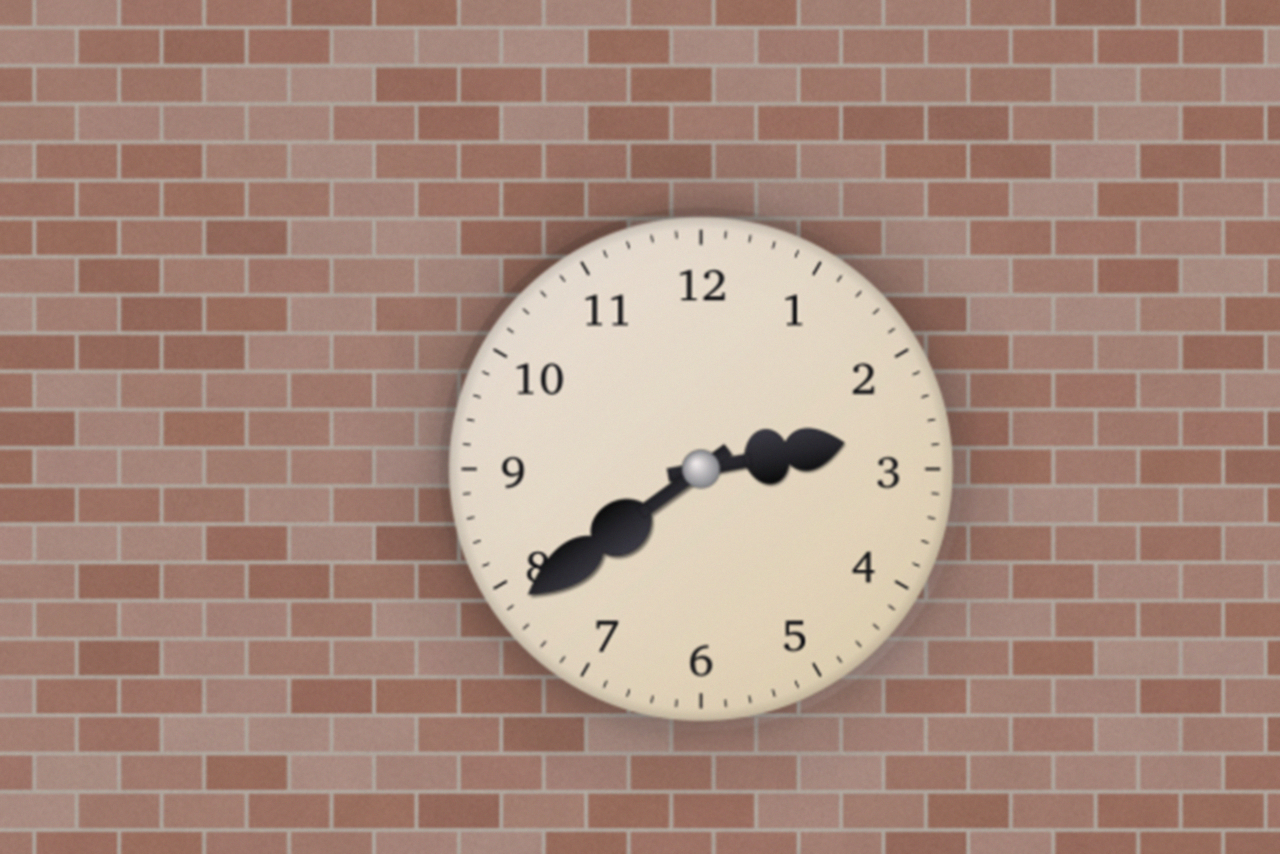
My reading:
**2:39**
